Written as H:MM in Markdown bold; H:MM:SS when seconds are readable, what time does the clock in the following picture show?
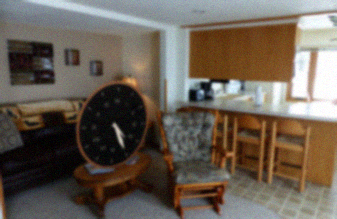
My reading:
**4:25**
